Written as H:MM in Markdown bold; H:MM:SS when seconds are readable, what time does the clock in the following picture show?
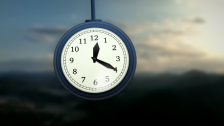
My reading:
**12:20**
